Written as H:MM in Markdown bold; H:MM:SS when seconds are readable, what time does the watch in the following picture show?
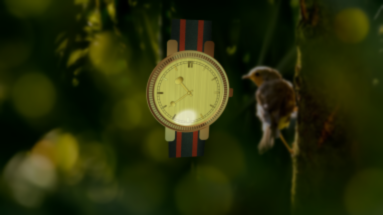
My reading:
**10:39**
